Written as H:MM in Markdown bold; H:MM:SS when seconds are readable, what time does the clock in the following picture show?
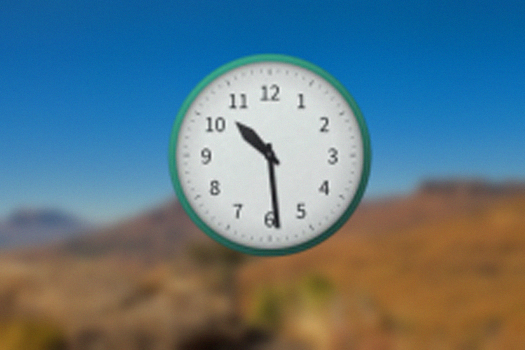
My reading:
**10:29**
